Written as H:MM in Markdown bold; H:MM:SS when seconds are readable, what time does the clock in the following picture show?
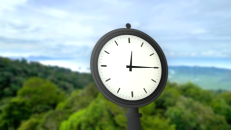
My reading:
**12:15**
